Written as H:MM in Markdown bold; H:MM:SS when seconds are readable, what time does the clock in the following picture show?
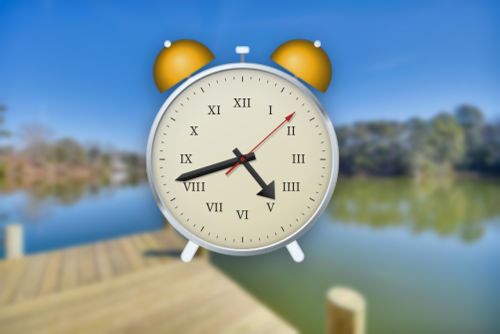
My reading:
**4:42:08**
